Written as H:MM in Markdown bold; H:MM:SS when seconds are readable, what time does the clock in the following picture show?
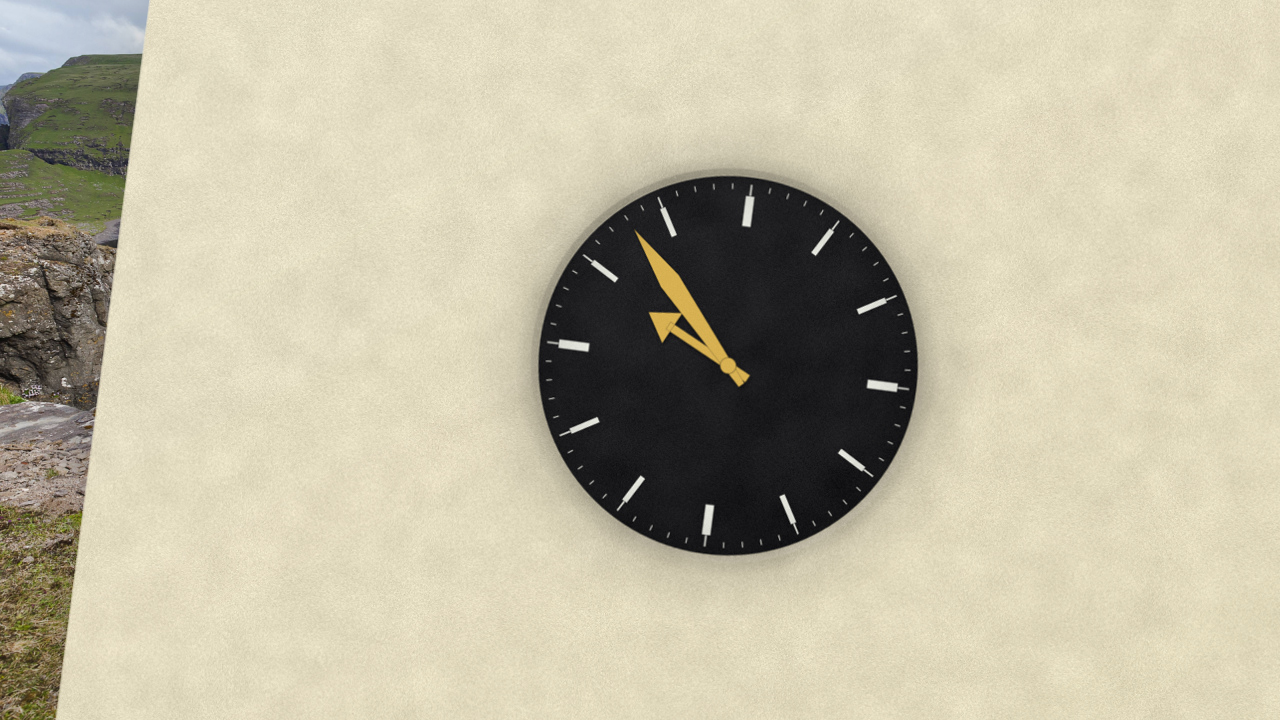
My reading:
**9:53**
